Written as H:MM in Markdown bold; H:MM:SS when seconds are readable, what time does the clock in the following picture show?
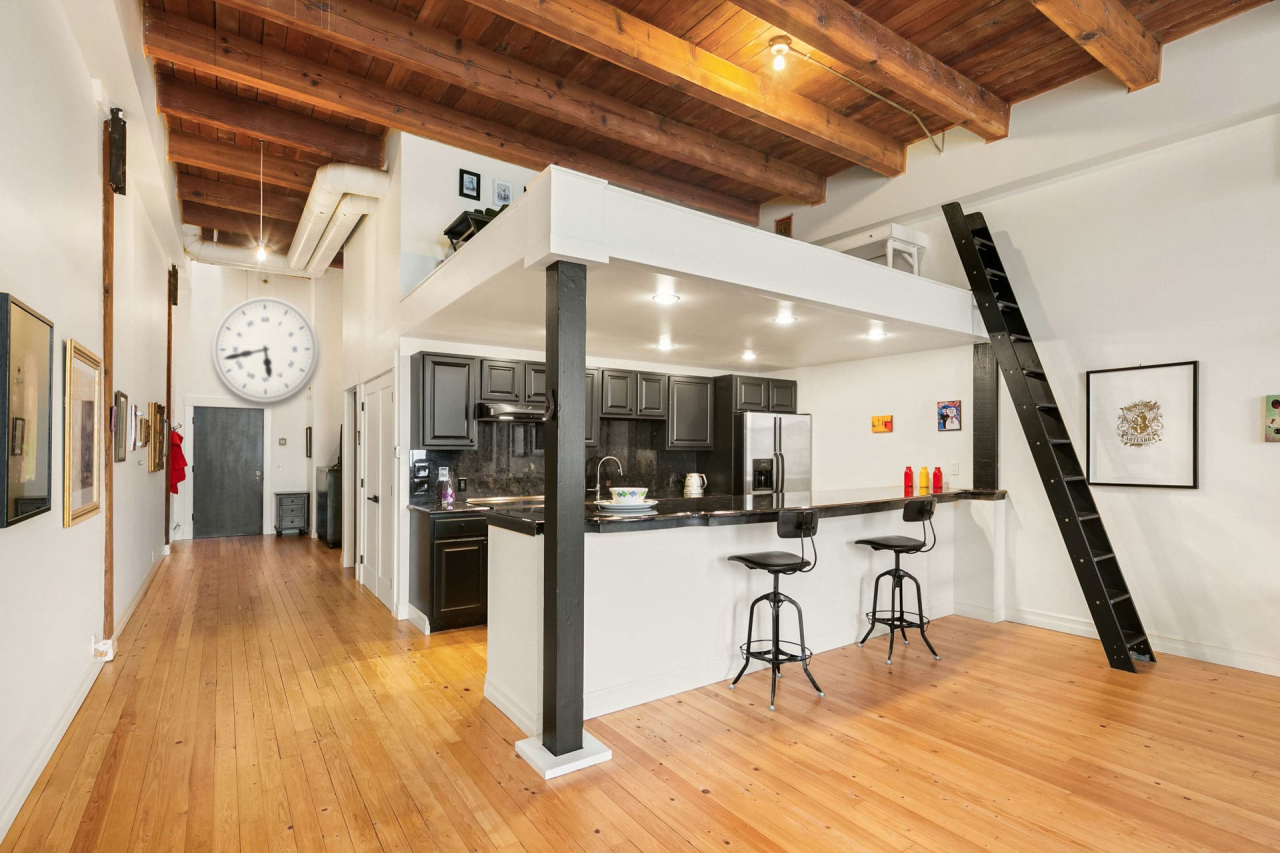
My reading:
**5:43**
